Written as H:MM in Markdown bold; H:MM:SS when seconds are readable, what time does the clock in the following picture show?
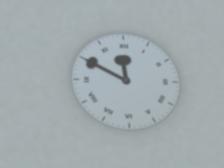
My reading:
**11:50**
